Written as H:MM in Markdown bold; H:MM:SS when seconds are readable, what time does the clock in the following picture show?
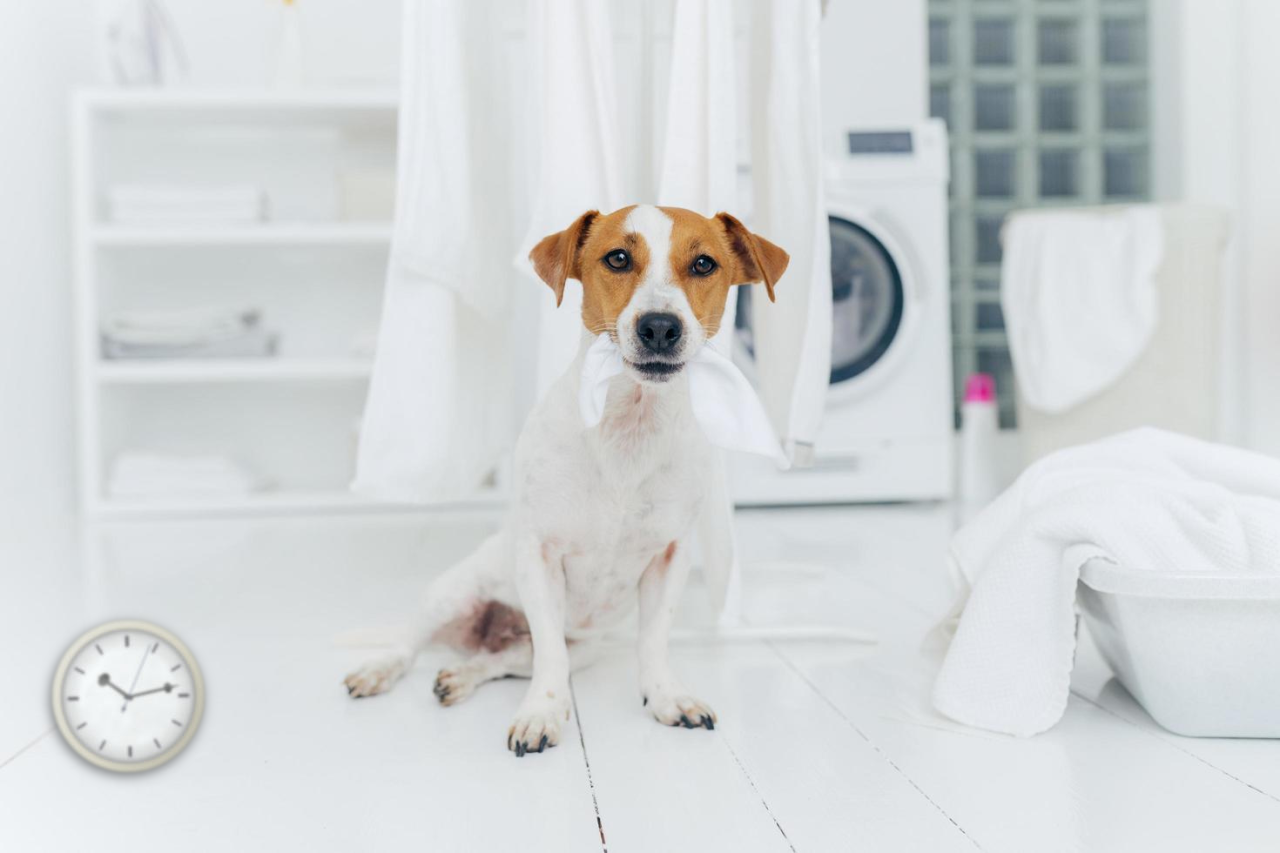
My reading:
**10:13:04**
